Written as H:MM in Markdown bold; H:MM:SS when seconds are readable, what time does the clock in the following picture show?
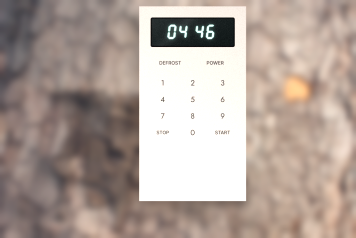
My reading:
**4:46**
